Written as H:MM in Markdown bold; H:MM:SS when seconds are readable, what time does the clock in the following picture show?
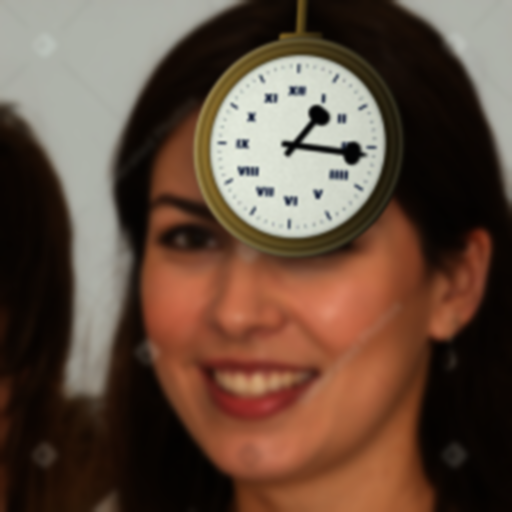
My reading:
**1:16**
